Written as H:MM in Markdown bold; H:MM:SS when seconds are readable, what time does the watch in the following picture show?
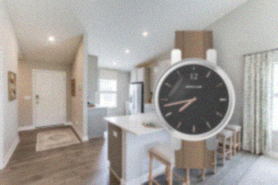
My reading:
**7:43**
